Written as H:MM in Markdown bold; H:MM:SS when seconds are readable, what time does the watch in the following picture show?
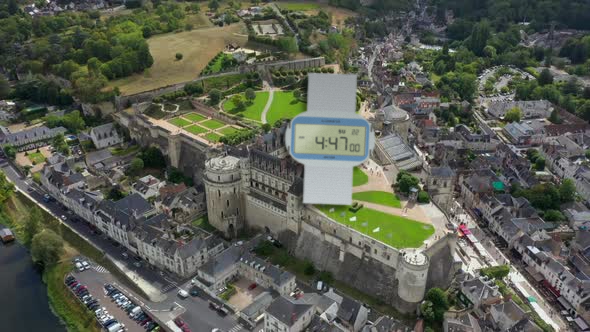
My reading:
**4:47**
